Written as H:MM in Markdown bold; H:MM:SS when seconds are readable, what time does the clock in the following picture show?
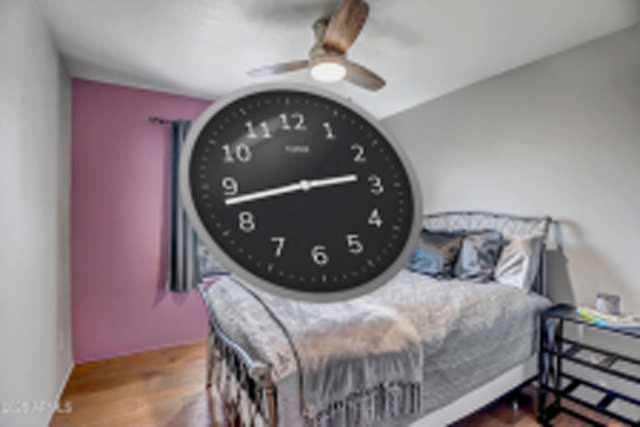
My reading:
**2:43**
